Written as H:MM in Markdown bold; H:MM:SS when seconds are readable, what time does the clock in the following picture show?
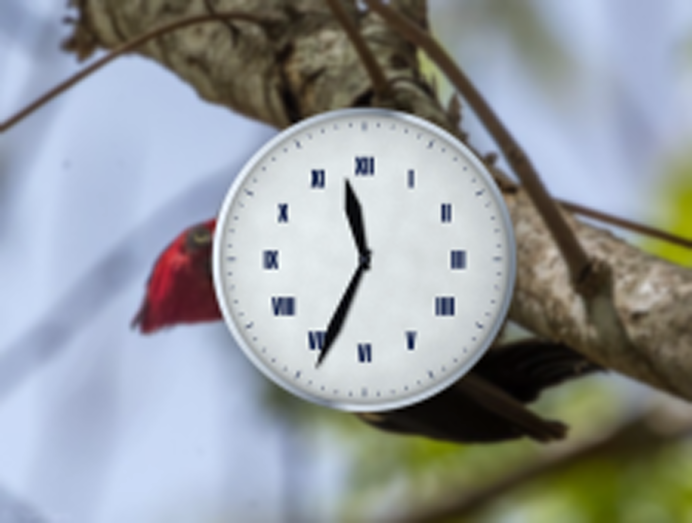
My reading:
**11:34**
